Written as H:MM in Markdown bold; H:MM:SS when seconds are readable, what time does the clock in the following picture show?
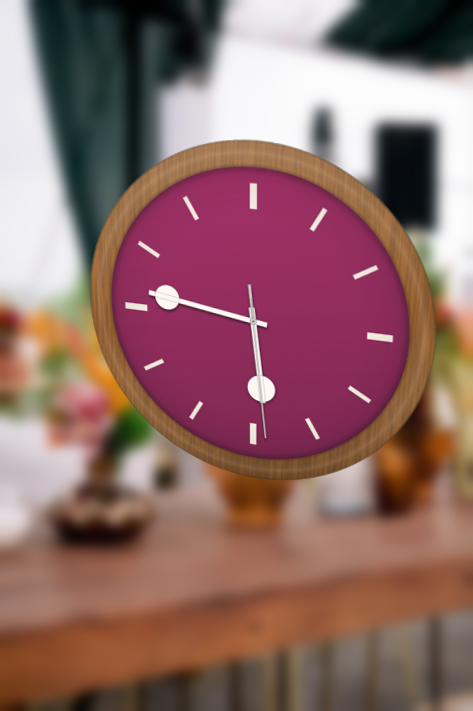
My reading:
**5:46:29**
